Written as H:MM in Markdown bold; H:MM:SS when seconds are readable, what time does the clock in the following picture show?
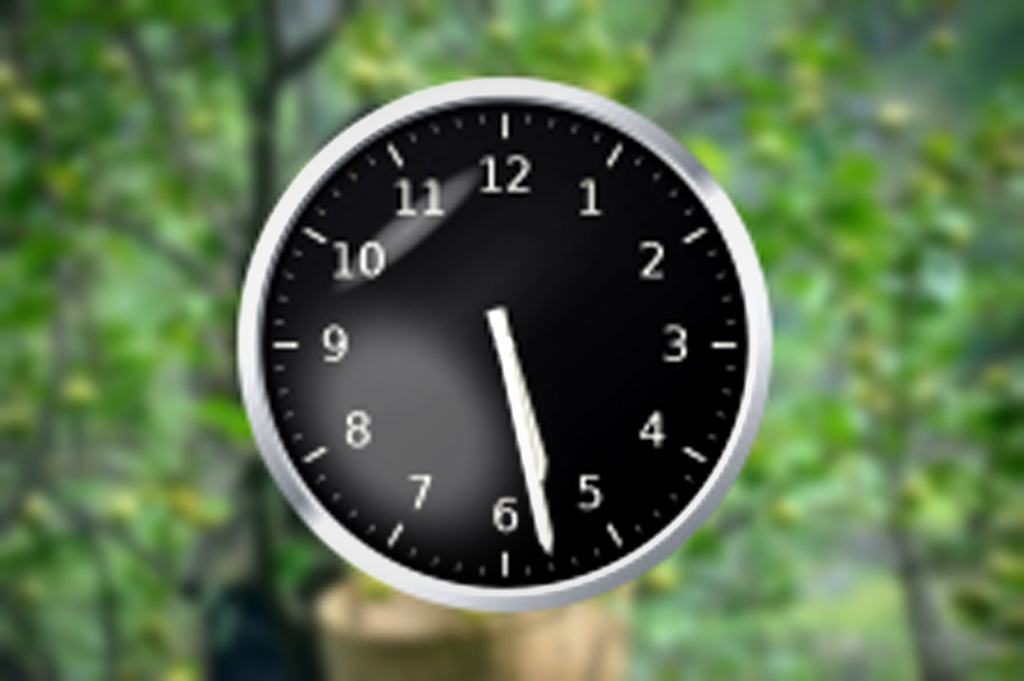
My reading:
**5:28**
